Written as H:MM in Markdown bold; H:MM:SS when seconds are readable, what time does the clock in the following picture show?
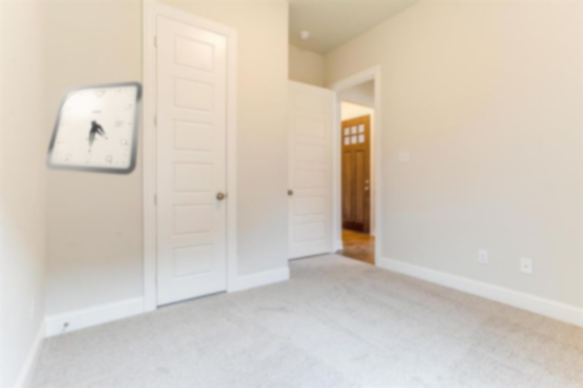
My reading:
**4:30**
